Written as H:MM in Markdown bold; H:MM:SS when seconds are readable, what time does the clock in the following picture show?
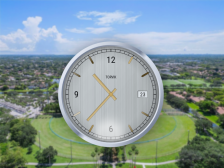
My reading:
**10:37**
